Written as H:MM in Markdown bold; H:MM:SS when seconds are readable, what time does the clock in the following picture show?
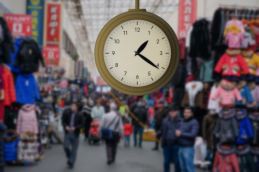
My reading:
**1:21**
